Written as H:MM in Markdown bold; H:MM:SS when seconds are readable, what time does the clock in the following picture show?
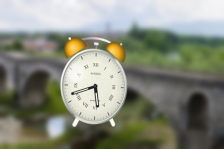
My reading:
**5:42**
